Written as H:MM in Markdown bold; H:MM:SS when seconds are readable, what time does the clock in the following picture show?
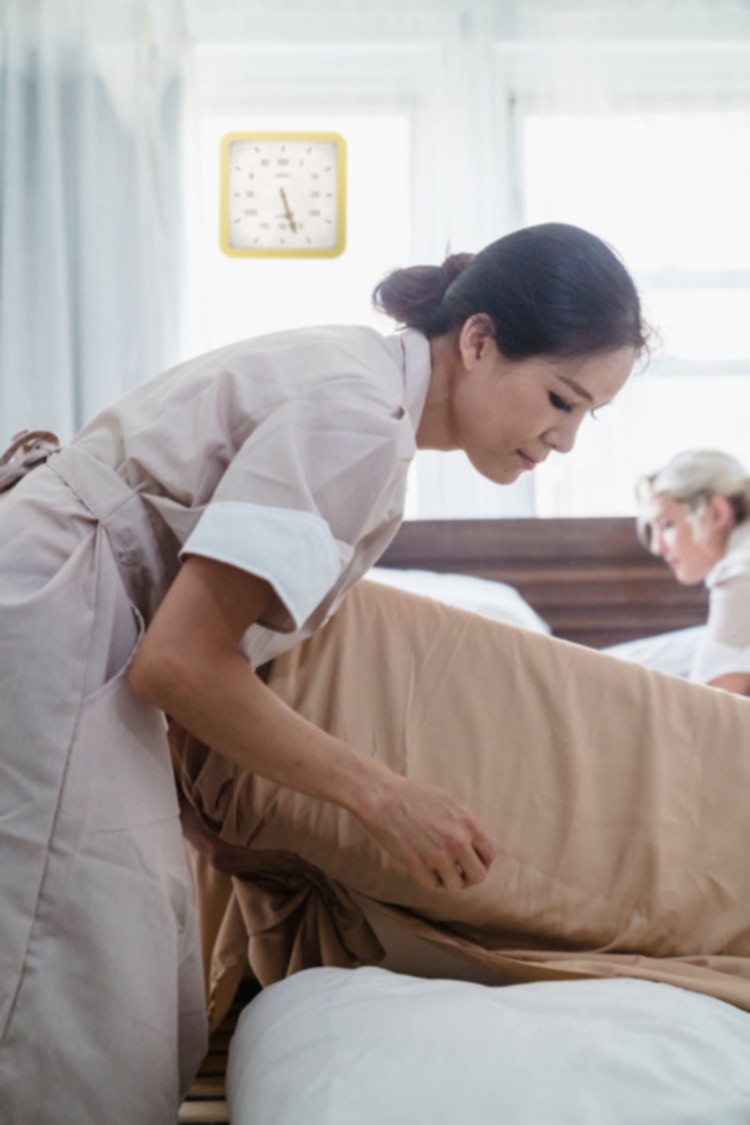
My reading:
**5:27**
